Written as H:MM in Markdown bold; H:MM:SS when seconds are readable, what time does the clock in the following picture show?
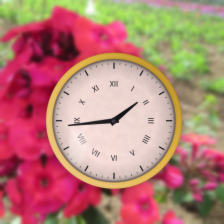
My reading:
**1:44**
